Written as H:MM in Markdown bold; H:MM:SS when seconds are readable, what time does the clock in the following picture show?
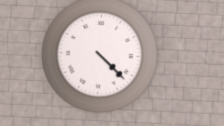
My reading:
**4:22**
